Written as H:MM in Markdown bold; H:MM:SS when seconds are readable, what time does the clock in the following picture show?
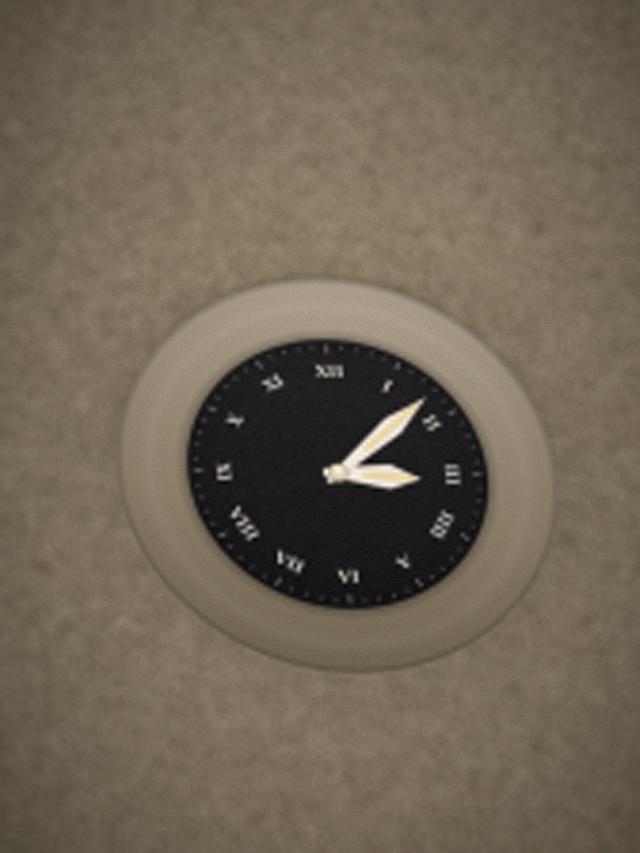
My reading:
**3:08**
